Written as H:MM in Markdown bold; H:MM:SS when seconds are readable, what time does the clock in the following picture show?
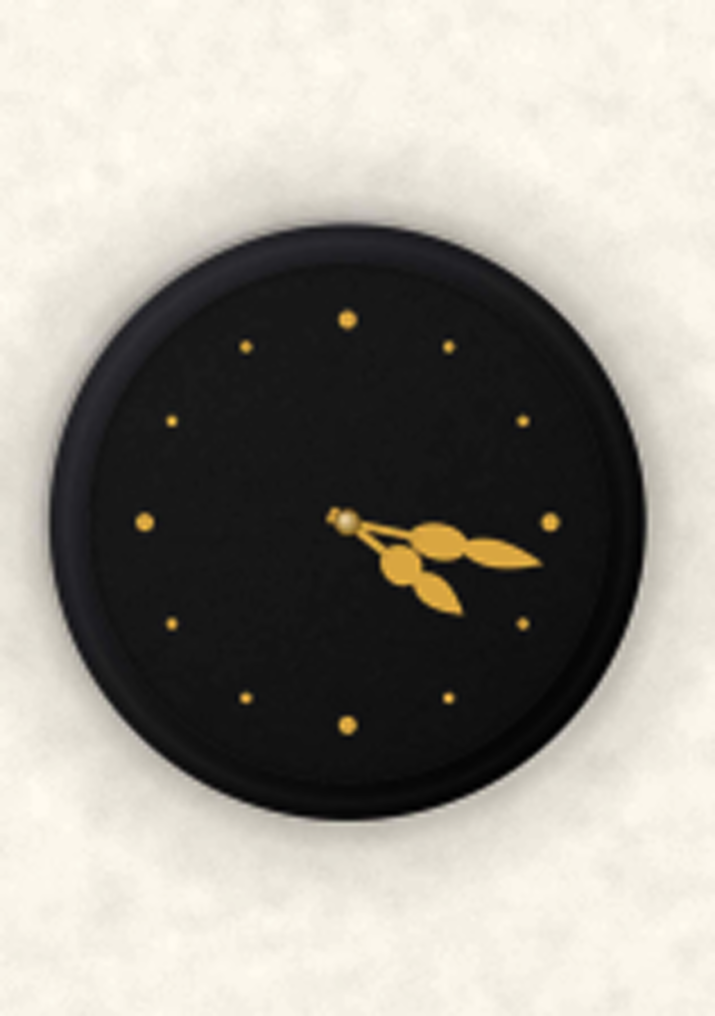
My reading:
**4:17**
